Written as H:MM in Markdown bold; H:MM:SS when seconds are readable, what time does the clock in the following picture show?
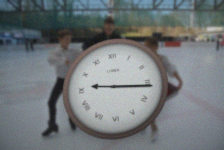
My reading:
**9:16**
